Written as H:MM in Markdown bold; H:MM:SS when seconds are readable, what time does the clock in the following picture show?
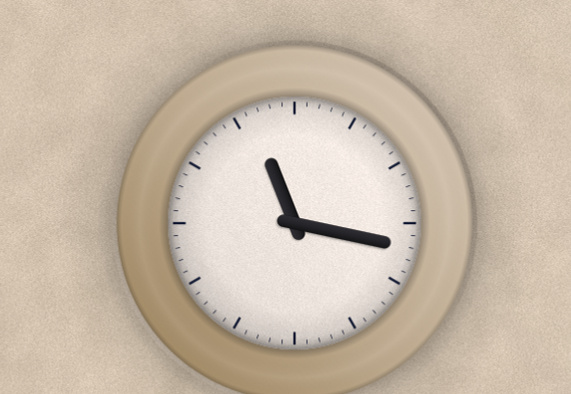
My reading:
**11:17**
